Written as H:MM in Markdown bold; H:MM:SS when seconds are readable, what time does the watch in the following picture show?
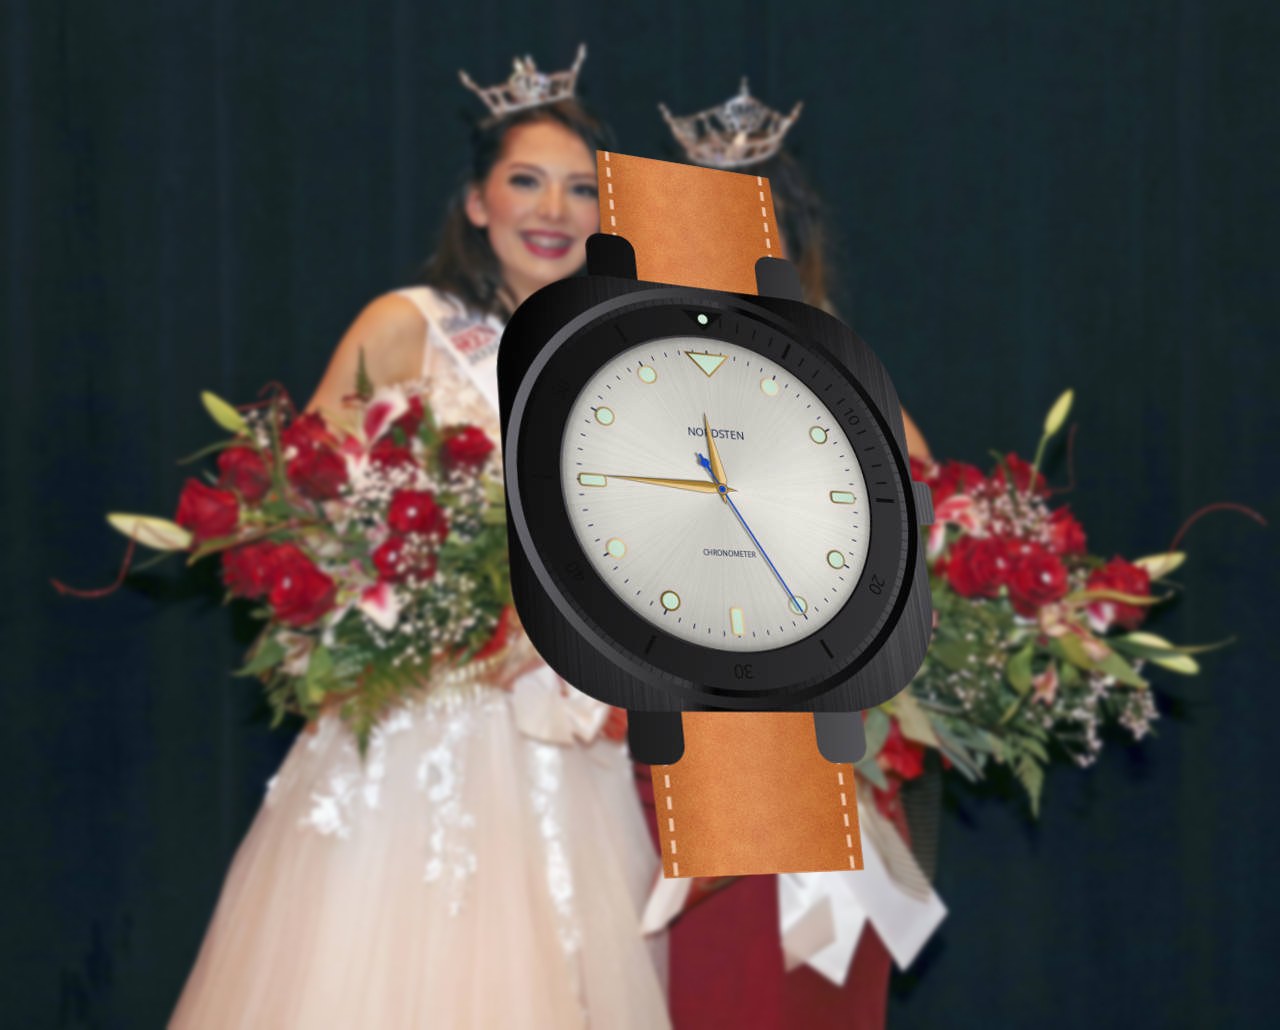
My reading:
**11:45:25**
